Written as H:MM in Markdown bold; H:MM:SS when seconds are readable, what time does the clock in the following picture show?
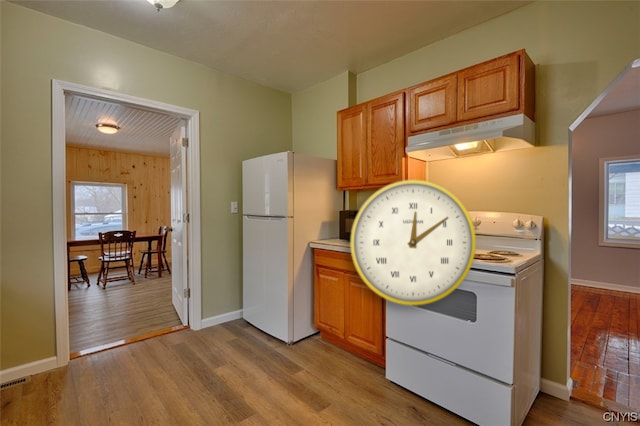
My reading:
**12:09**
